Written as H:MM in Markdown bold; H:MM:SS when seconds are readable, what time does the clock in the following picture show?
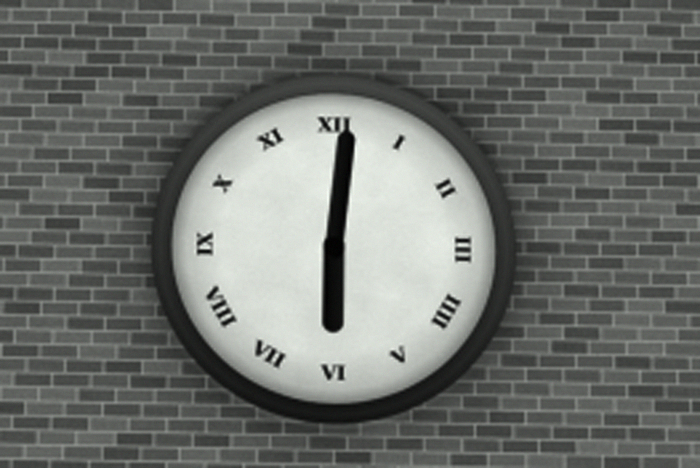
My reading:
**6:01**
